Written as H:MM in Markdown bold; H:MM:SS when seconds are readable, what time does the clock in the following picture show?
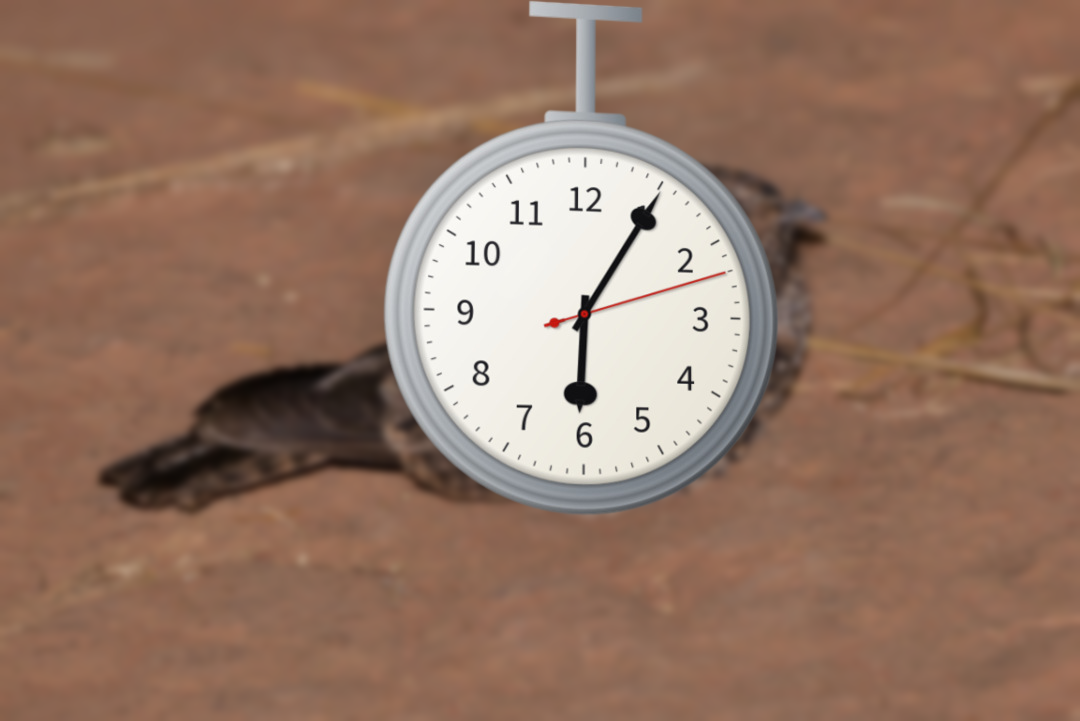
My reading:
**6:05:12**
